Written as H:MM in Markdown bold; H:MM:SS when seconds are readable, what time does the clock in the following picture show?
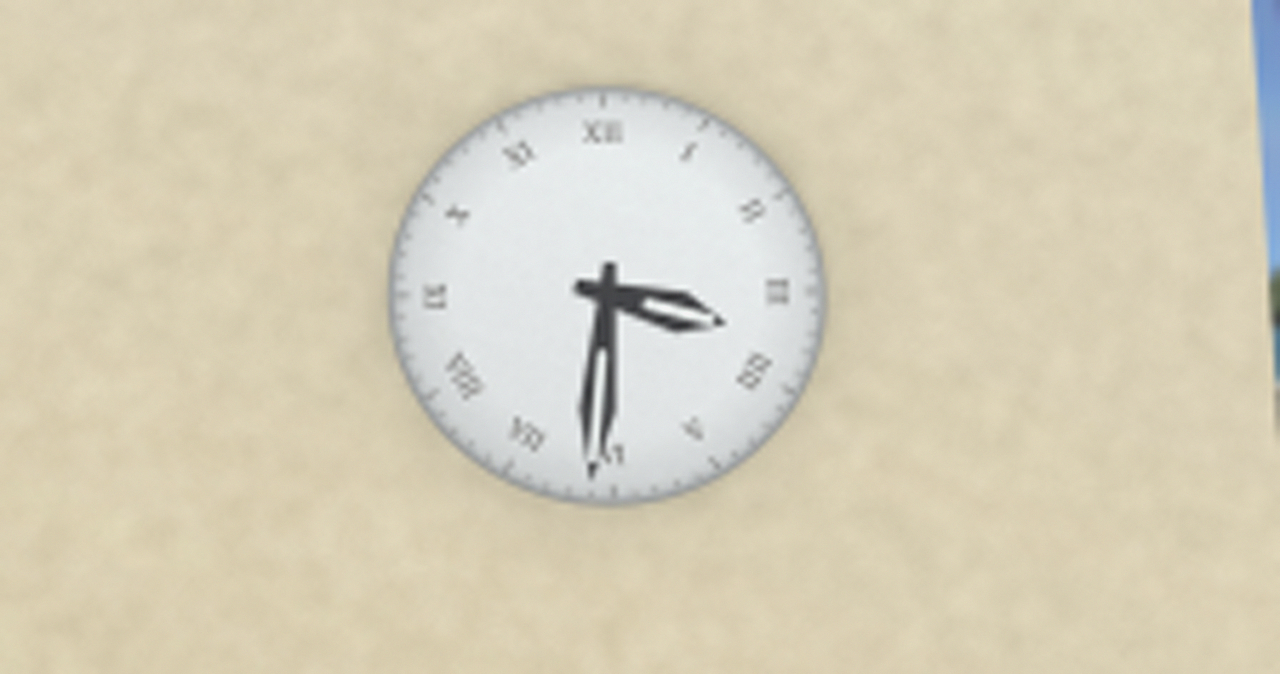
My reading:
**3:31**
